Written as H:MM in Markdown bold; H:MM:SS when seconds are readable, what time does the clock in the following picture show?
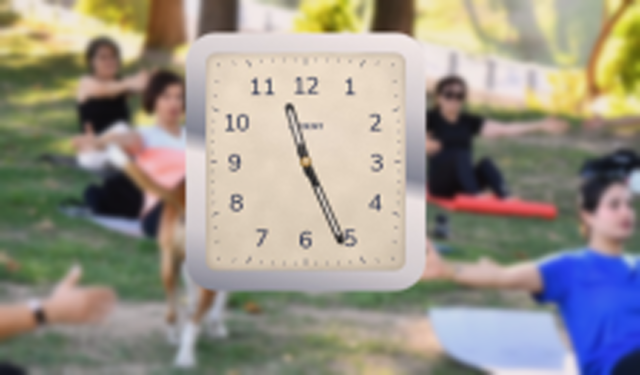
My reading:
**11:26**
